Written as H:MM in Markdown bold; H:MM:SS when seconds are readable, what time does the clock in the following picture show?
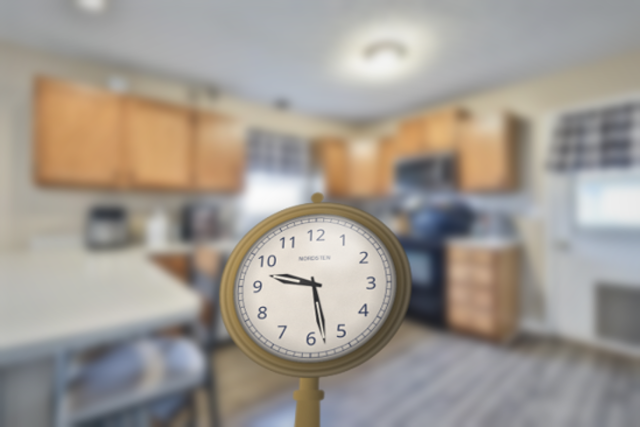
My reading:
**9:28**
